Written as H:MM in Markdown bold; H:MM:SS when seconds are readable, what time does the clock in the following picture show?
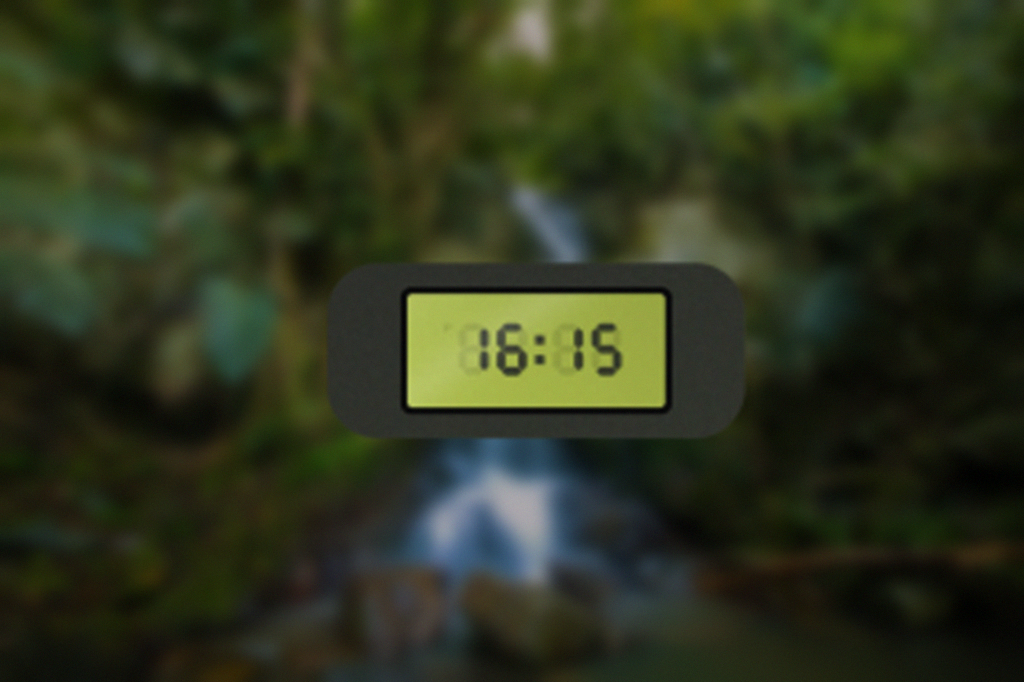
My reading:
**16:15**
